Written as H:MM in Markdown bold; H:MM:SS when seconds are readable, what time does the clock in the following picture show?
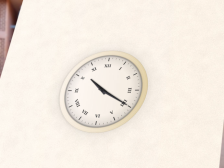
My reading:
**10:20**
